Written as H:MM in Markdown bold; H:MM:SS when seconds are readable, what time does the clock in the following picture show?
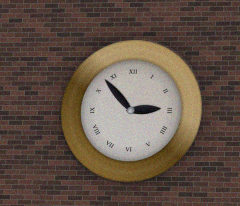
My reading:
**2:53**
